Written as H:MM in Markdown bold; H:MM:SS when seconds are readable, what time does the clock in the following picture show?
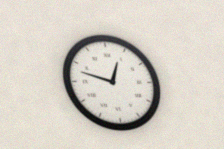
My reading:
**12:48**
